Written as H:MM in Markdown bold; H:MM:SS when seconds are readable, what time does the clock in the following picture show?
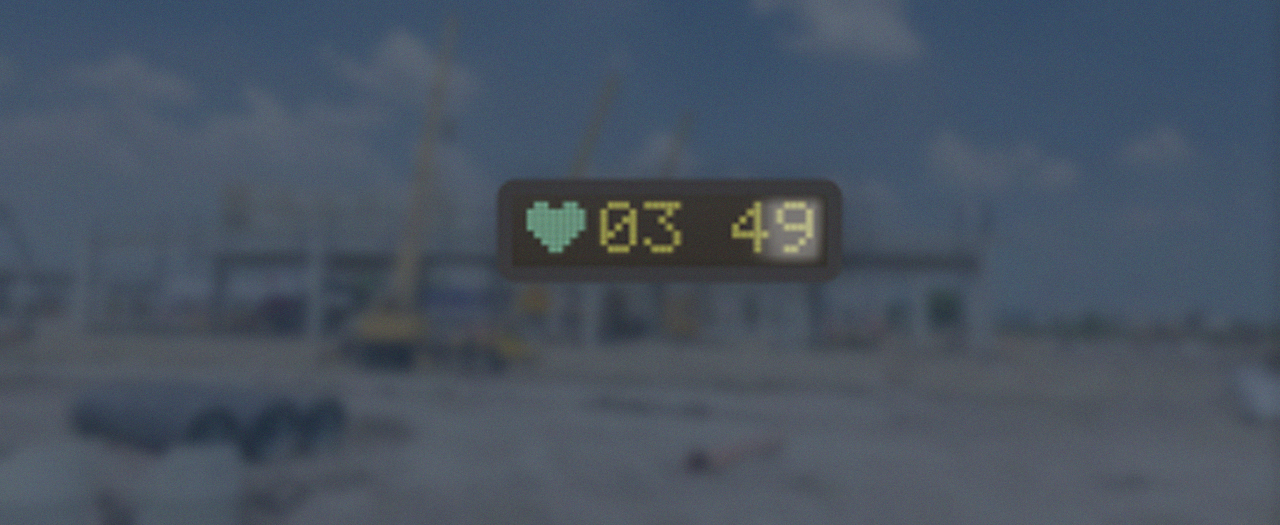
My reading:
**3:49**
